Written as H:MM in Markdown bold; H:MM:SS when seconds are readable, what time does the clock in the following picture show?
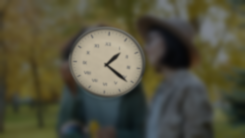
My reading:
**1:21**
